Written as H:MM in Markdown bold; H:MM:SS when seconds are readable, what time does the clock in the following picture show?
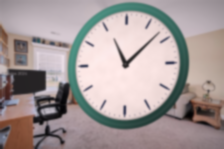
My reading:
**11:08**
